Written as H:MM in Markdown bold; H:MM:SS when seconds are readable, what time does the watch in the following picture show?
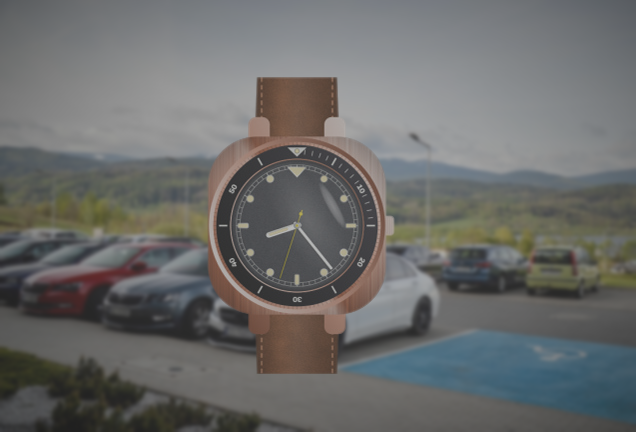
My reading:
**8:23:33**
